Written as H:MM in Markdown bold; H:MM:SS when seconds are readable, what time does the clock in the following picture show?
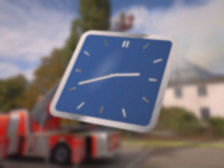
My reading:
**2:41**
